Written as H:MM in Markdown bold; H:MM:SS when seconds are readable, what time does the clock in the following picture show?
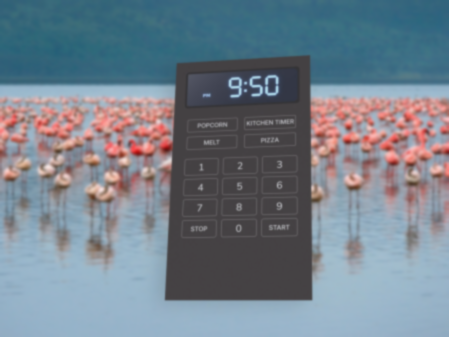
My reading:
**9:50**
